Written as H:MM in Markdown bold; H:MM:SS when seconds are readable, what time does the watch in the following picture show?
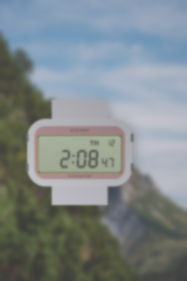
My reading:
**2:08**
